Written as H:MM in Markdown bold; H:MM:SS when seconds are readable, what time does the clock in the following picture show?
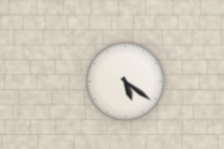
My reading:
**5:21**
